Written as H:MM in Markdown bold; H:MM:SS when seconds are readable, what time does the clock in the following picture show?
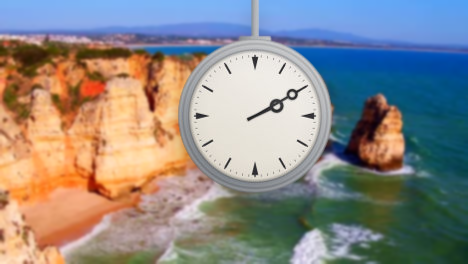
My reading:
**2:10**
